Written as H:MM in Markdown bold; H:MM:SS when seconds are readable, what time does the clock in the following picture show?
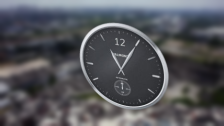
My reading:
**11:05**
